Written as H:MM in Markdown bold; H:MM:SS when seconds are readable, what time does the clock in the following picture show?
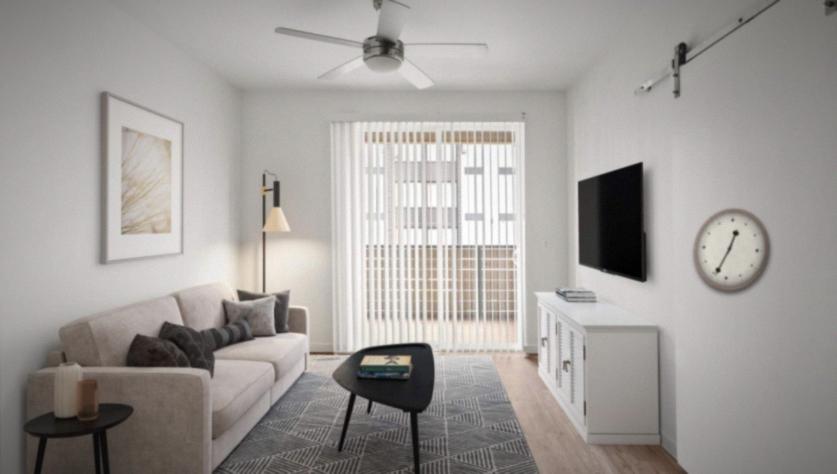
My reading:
**12:34**
